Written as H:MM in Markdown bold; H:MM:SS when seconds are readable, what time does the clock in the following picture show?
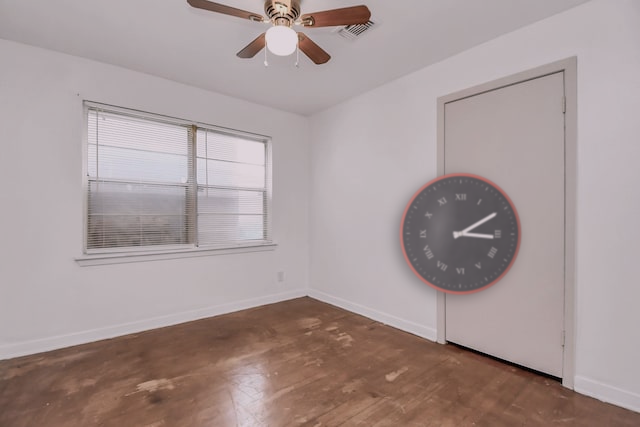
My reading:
**3:10**
